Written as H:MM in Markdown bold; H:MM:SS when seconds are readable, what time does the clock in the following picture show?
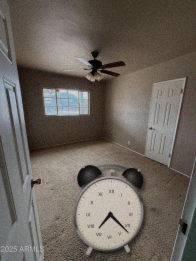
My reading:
**7:22**
